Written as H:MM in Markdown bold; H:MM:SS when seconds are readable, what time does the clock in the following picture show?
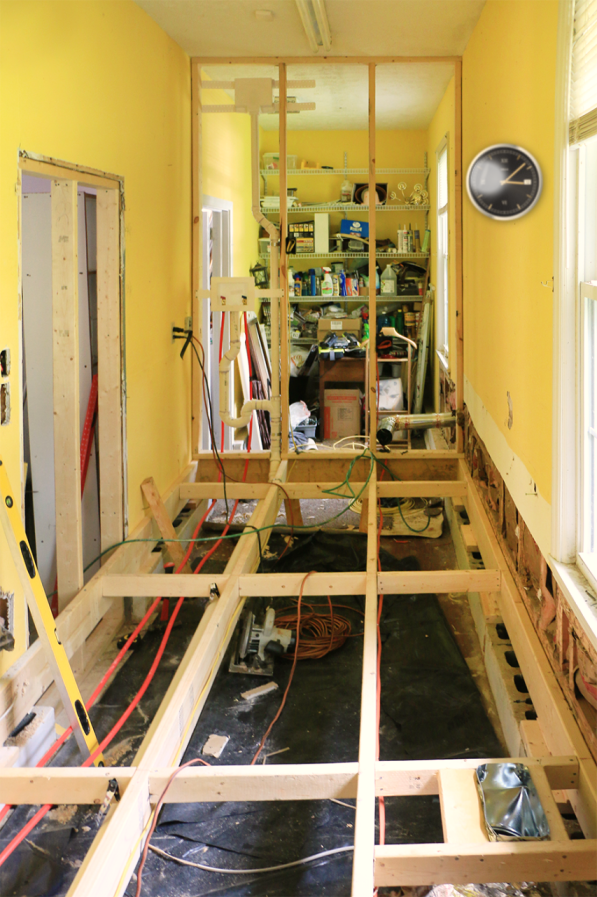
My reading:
**3:08**
